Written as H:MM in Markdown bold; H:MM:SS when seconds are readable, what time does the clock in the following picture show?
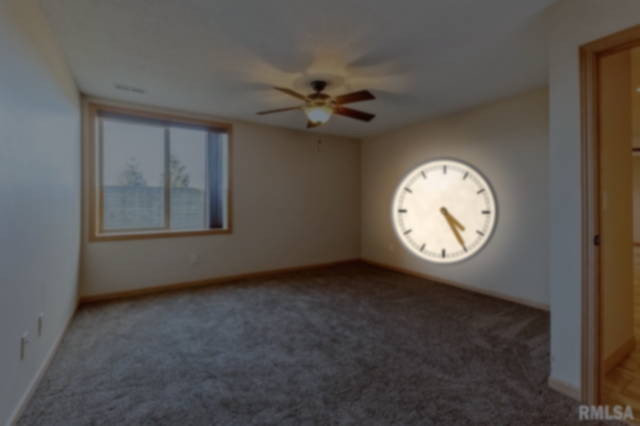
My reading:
**4:25**
